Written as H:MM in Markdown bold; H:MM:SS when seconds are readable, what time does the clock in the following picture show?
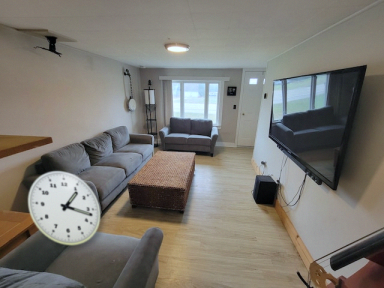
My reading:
**1:17**
